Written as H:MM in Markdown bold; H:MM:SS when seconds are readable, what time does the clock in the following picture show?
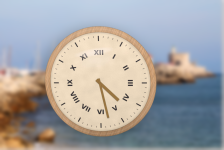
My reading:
**4:28**
